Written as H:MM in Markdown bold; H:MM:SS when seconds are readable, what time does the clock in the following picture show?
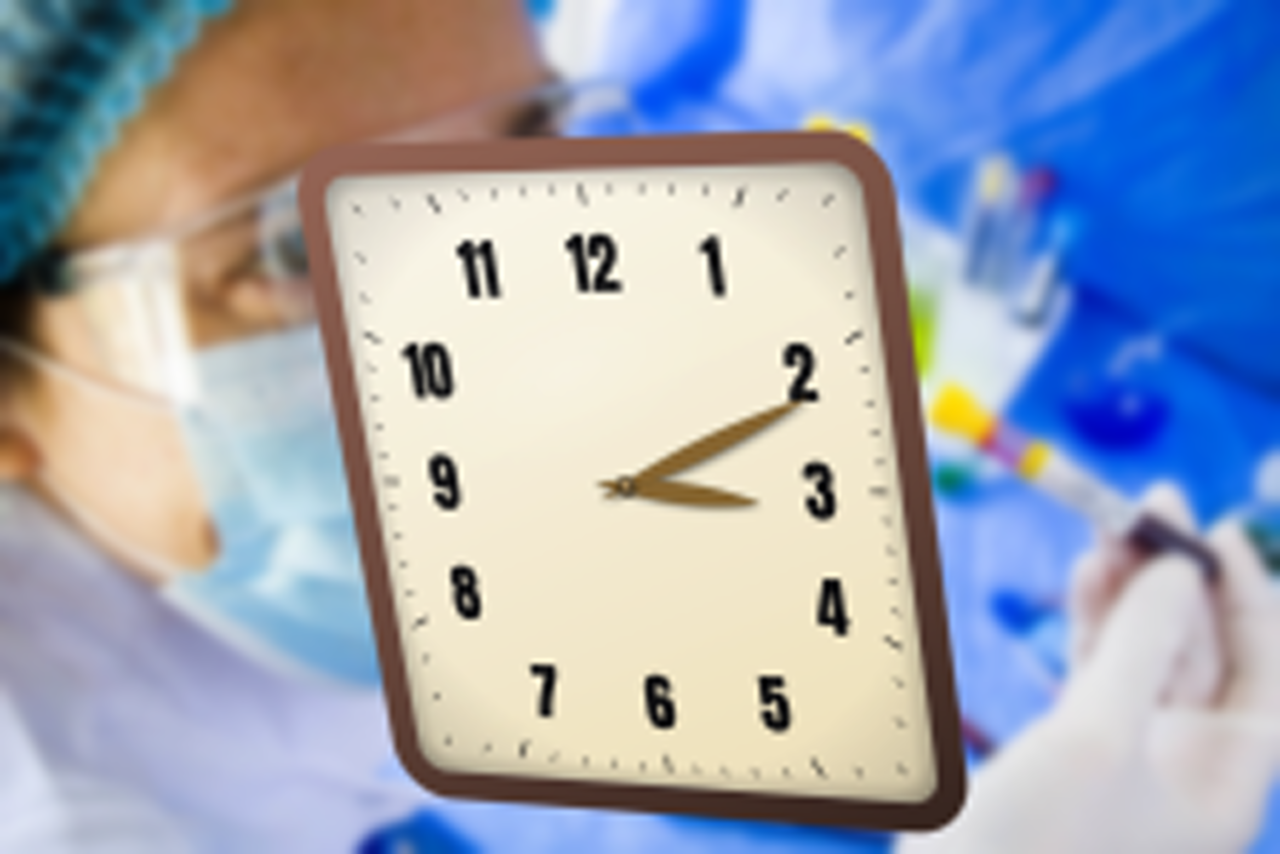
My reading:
**3:11**
